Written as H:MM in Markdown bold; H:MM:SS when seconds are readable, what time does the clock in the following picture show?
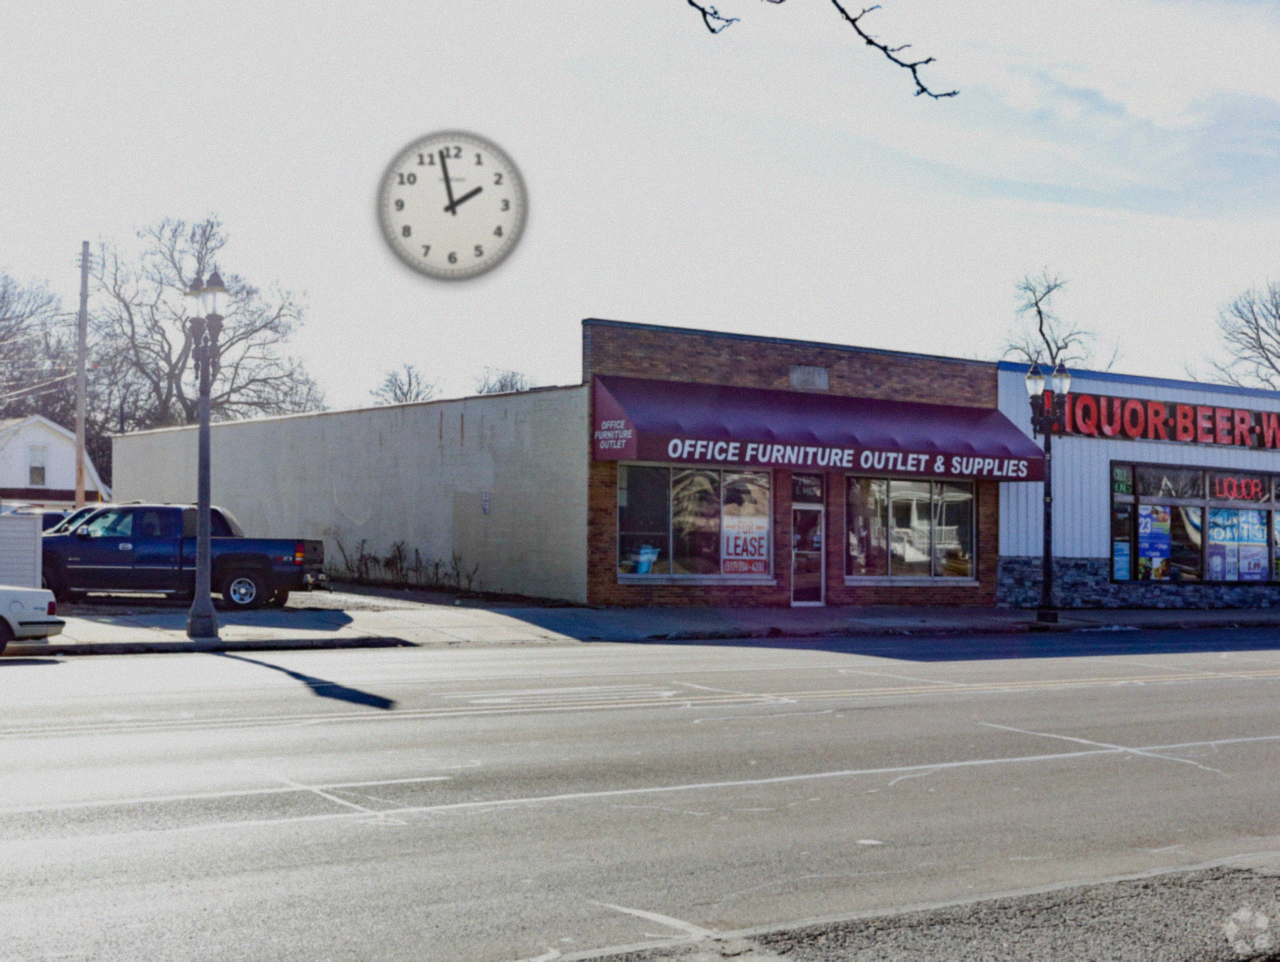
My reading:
**1:58**
